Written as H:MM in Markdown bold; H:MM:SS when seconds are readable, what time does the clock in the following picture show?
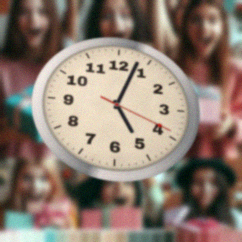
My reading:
**5:03:19**
